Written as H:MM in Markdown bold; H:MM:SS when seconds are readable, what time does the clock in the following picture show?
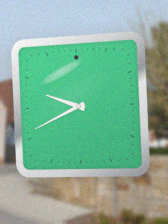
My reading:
**9:41**
